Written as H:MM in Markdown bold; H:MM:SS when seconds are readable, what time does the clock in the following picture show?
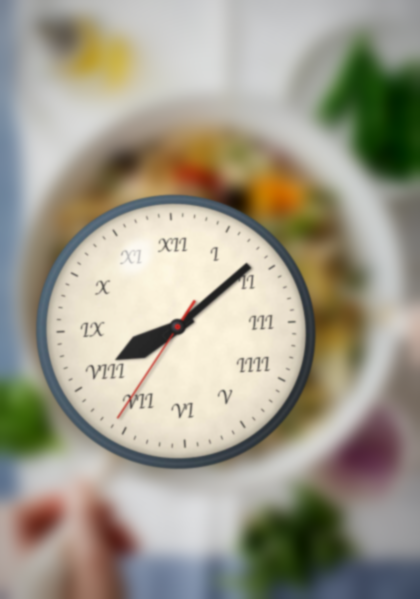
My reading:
**8:08:36**
